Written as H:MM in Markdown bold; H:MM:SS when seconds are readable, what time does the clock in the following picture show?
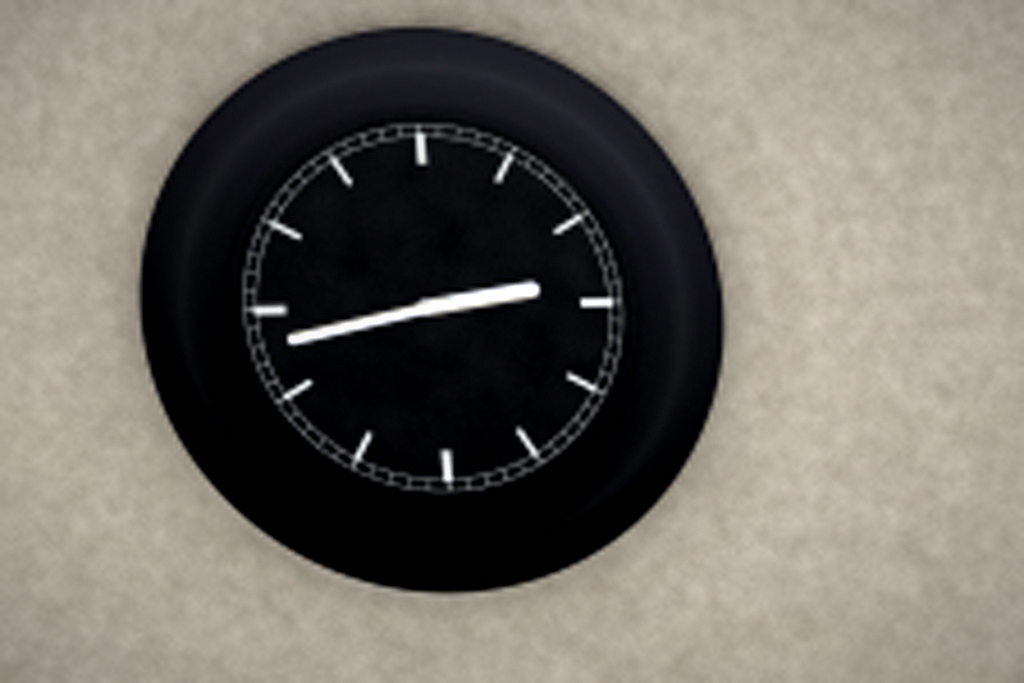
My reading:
**2:43**
